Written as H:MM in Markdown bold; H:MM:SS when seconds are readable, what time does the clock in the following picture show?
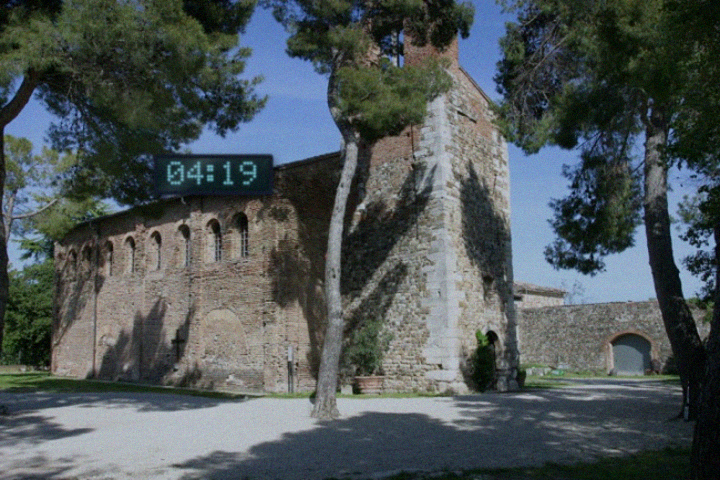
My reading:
**4:19**
